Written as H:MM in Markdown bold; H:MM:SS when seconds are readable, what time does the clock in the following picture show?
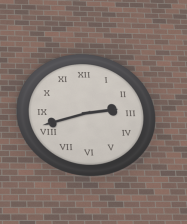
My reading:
**2:42**
